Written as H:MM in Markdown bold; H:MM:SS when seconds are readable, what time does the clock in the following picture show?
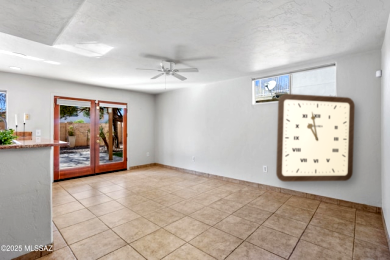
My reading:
**10:58**
